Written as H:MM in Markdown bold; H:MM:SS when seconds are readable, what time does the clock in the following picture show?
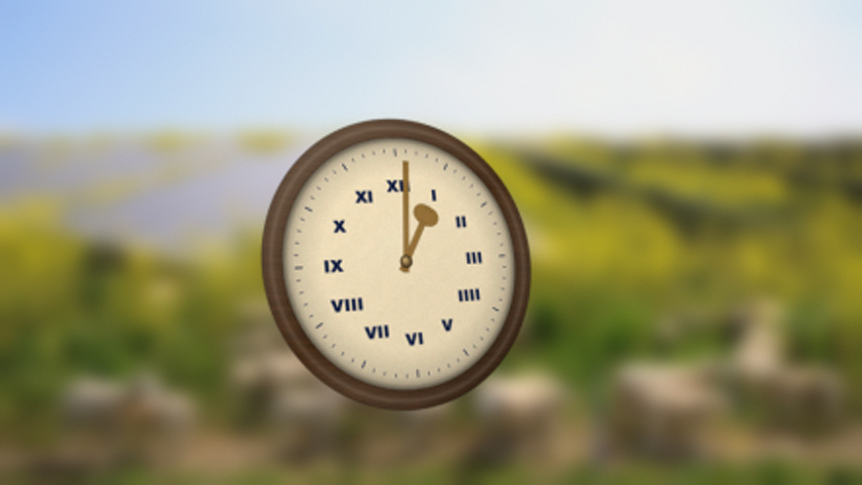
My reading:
**1:01**
